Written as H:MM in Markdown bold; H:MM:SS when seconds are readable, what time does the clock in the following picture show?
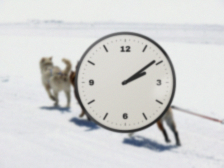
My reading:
**2:09**
